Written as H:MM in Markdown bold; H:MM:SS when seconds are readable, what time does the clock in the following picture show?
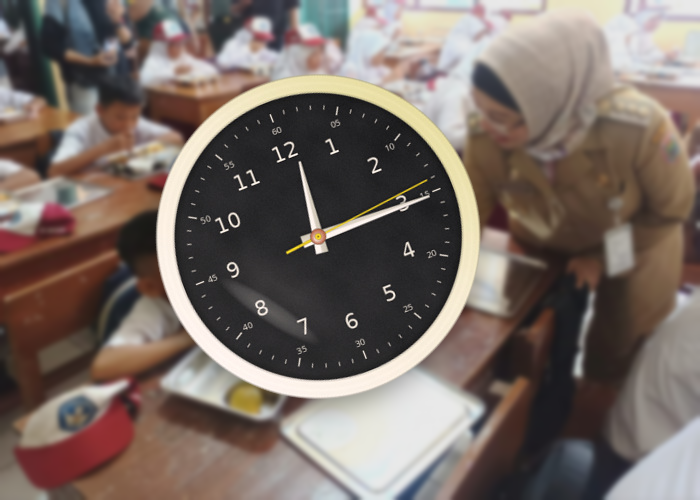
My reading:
**12:15:14**
